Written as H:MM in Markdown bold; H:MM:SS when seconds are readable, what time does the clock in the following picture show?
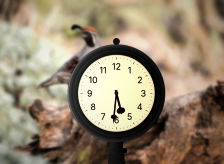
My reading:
**5:31**
